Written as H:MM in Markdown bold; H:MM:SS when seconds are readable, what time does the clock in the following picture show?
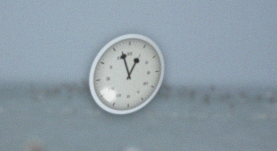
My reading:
**12:57**
